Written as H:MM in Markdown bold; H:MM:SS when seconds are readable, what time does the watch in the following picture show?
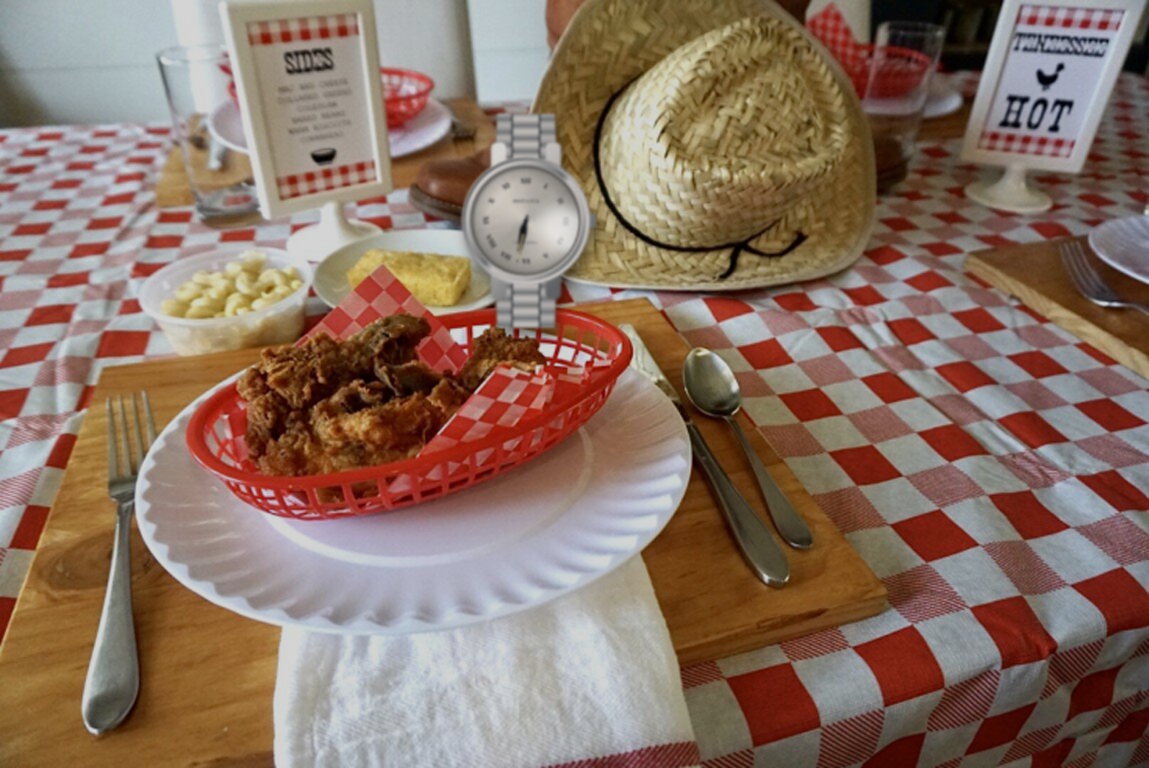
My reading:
**6:32**
